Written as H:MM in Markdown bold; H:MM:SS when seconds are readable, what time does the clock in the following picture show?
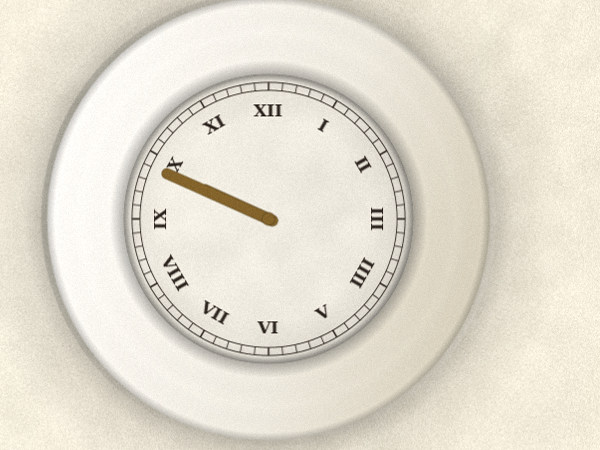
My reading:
**9:49**
